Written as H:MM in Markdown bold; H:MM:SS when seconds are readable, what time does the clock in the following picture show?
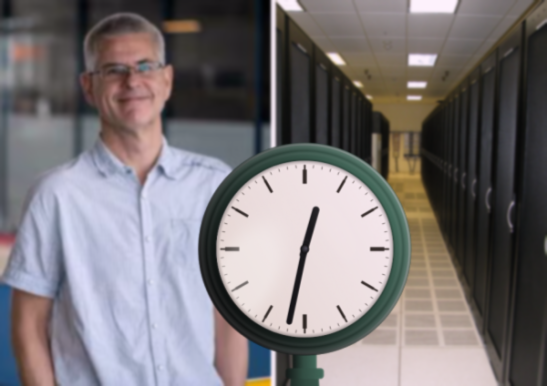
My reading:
**12:32**
